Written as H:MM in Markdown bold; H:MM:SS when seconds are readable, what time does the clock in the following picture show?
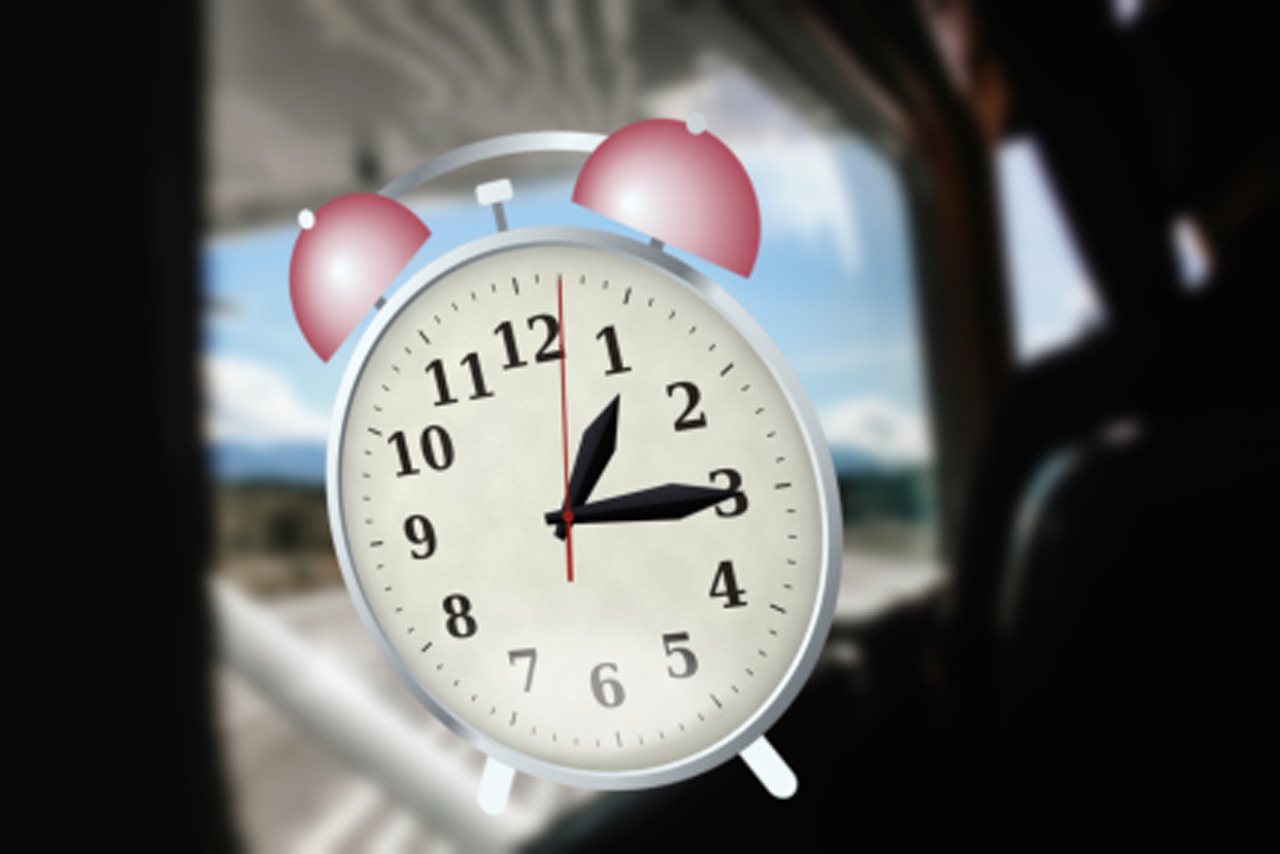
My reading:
**1:15:02**
